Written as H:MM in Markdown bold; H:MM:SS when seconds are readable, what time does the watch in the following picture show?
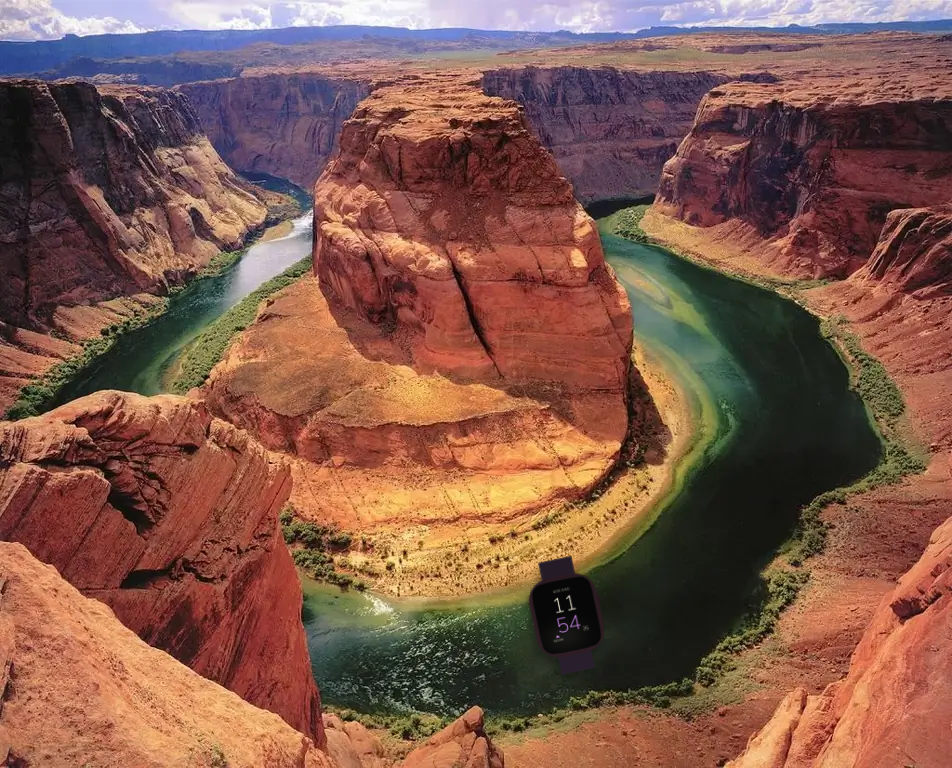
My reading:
**11:54**
